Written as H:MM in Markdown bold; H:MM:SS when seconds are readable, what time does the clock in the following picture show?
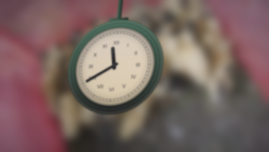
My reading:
**11:40**
